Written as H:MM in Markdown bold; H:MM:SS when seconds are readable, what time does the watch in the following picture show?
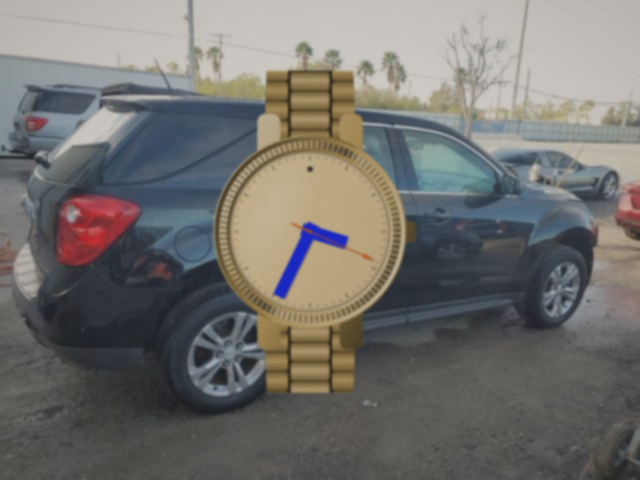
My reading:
**3:34:19**
